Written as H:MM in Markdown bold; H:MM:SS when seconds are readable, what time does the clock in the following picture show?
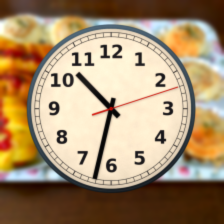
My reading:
**10:32:12**
